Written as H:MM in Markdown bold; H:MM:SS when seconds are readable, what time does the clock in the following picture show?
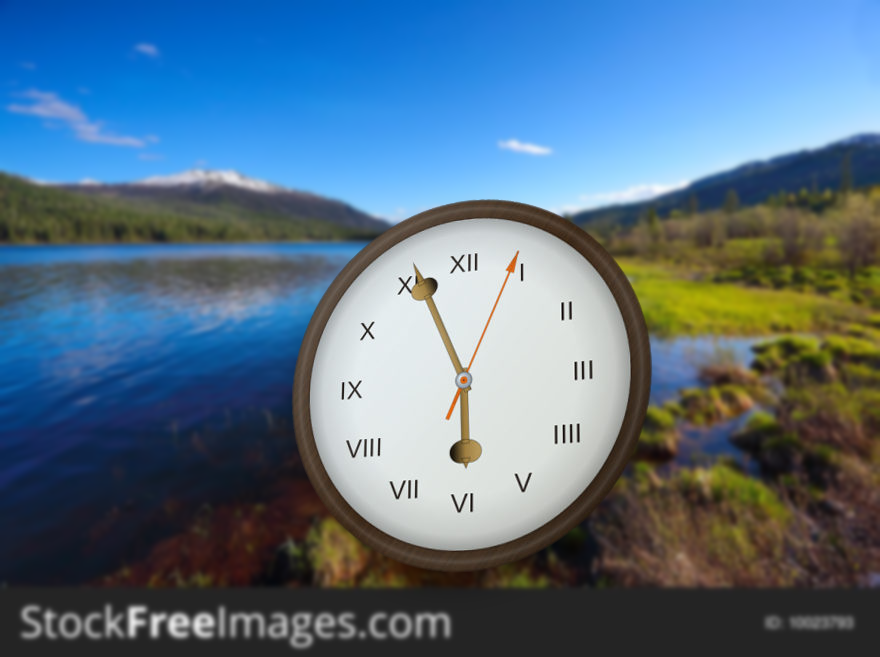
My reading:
**5:56:04**
